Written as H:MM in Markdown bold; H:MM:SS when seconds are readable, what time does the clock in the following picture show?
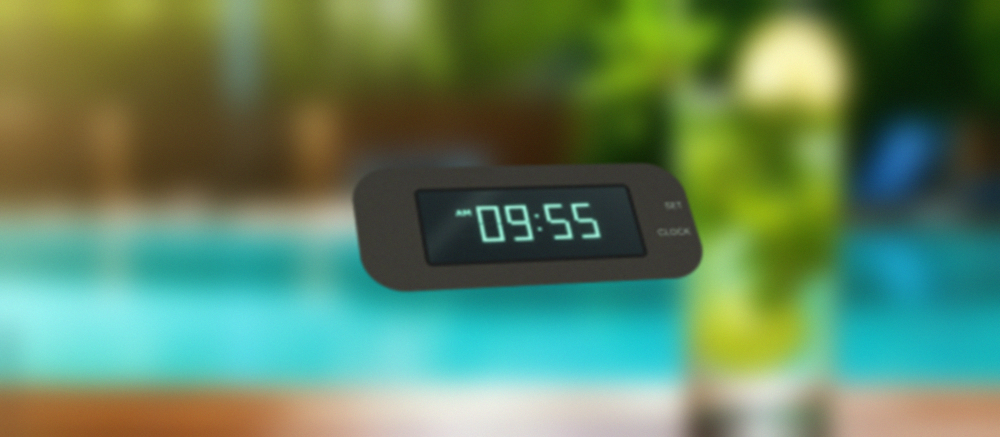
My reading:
**9:55**
